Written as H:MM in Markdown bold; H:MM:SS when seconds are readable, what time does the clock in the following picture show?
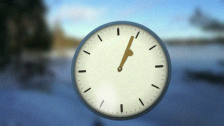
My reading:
**1:04**
